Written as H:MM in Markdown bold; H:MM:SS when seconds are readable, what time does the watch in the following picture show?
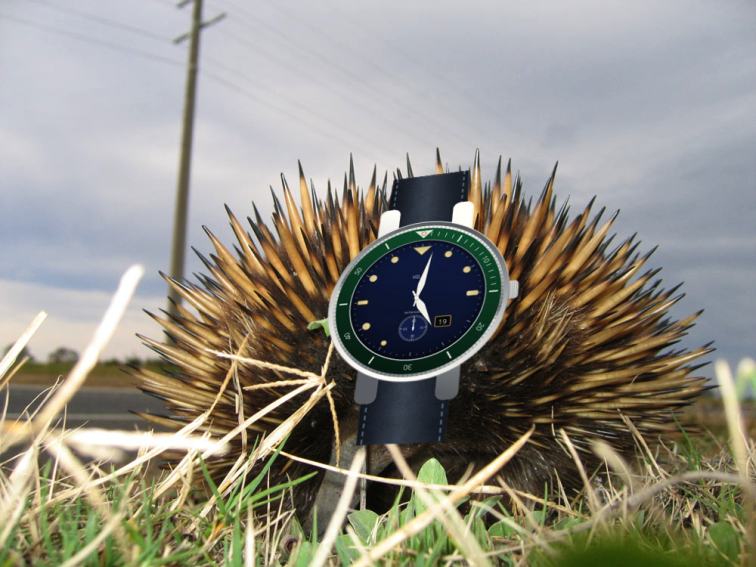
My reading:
**5:02**
